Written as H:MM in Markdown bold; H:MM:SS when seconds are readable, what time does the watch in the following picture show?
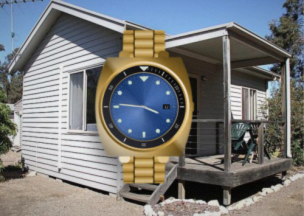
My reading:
**3:46**
